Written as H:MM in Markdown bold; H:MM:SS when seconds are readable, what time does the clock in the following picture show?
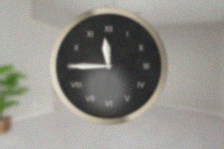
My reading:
**11:45**
